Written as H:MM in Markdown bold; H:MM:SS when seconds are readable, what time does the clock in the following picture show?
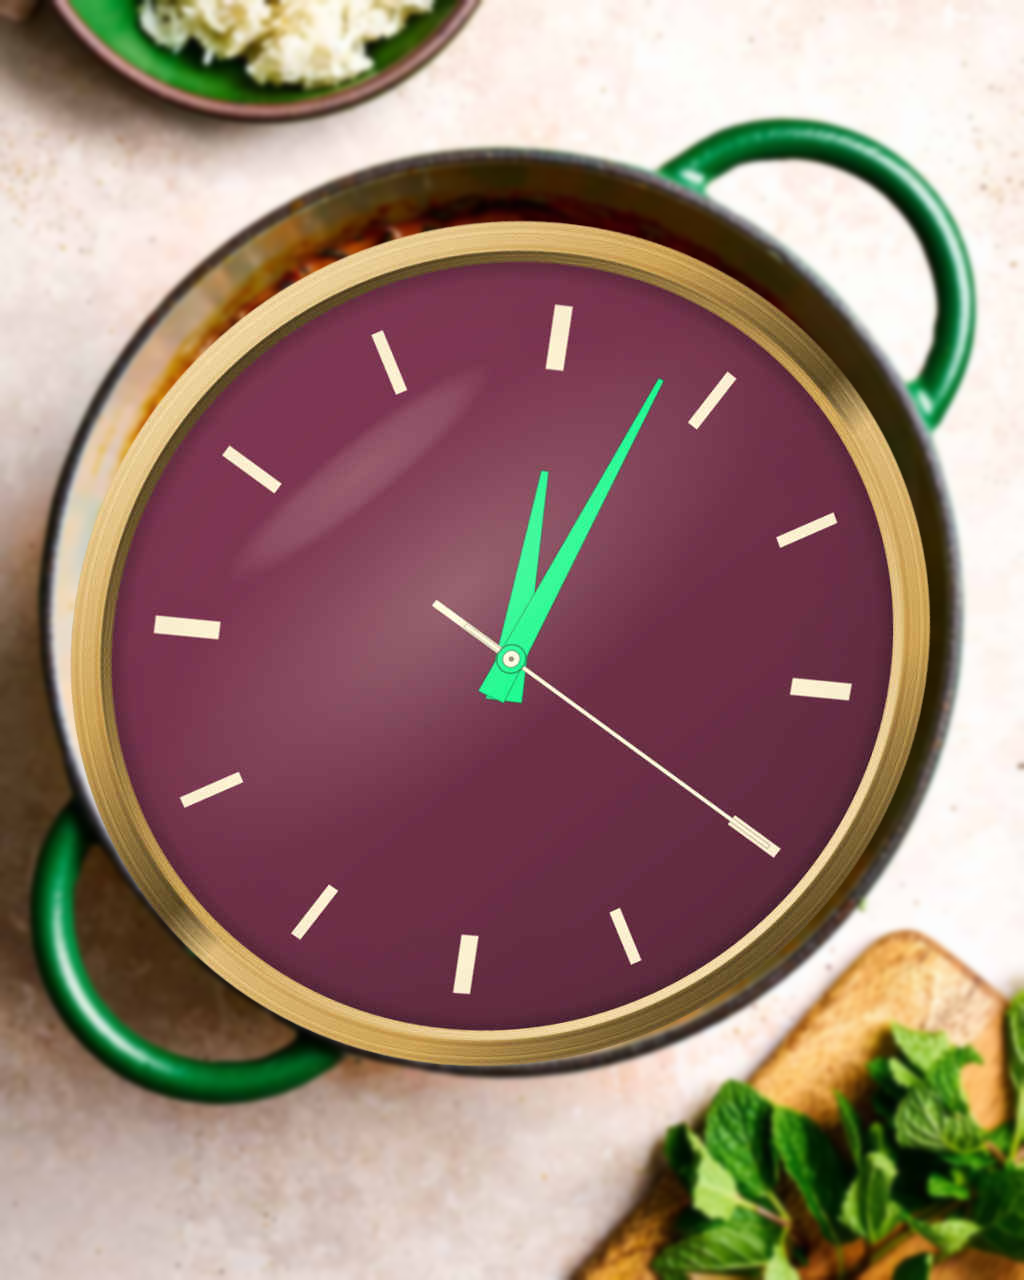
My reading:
**12:03:20**
